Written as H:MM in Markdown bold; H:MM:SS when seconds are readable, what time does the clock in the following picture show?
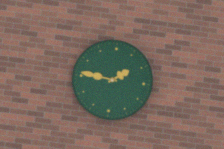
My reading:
**1:46**
